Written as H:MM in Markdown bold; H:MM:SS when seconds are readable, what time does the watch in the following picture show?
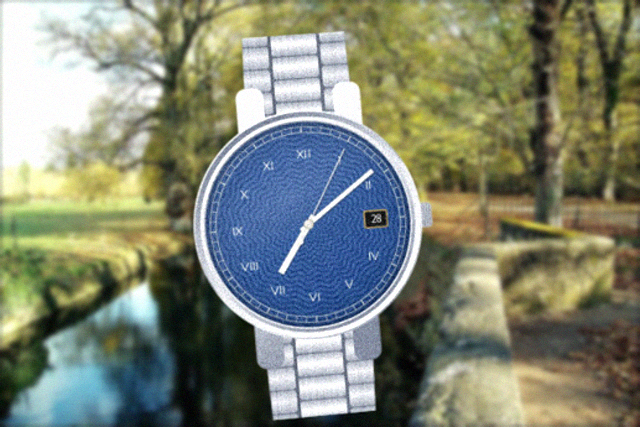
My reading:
**7:09:05**
